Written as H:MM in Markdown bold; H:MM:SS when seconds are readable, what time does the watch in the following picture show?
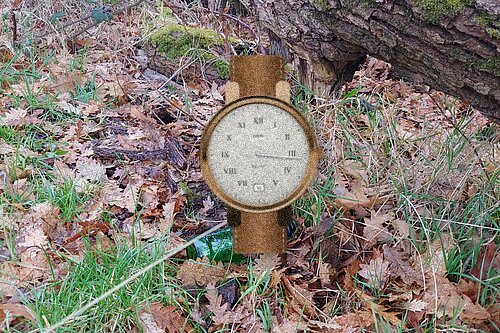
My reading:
**3:16**
